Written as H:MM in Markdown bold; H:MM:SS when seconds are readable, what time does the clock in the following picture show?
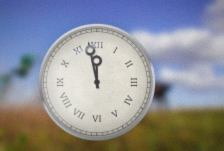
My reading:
**11:58**
